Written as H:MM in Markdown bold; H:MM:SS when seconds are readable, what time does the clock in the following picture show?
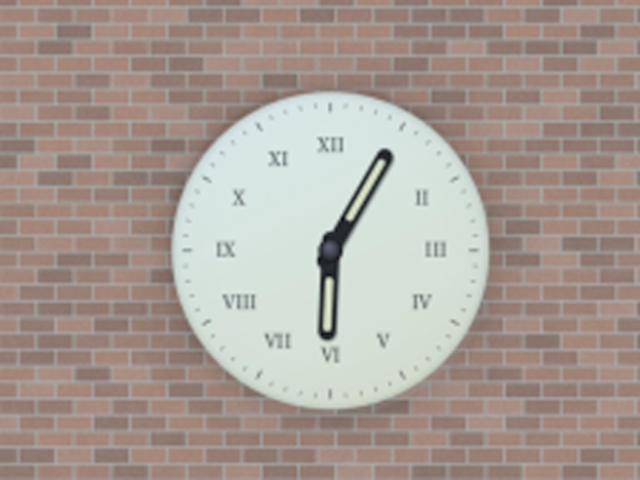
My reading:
**6:05**
